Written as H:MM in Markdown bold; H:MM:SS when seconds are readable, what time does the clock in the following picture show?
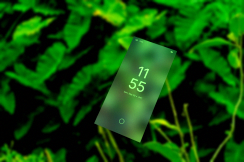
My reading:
**11:55**
